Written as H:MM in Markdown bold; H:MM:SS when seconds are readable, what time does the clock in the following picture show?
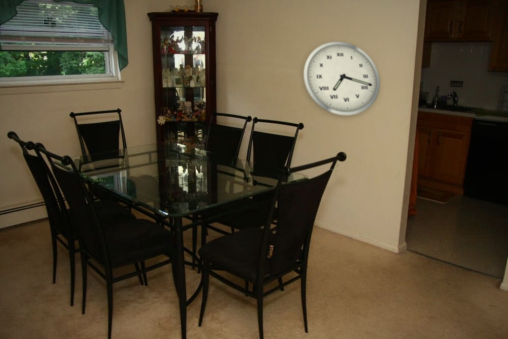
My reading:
**7:18**
